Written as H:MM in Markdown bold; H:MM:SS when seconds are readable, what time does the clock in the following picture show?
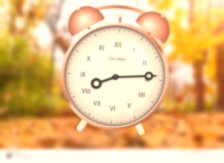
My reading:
**8:14**
